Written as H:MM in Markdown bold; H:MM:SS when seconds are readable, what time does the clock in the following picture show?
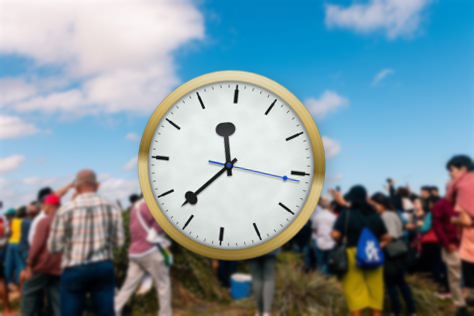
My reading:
**11:37:16**
